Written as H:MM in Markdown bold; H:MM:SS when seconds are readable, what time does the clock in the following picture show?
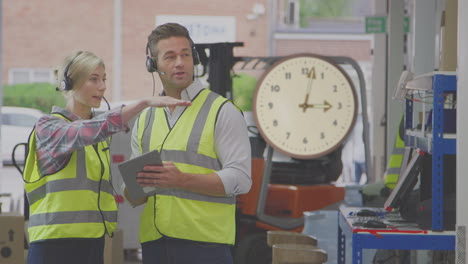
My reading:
**3:02**
